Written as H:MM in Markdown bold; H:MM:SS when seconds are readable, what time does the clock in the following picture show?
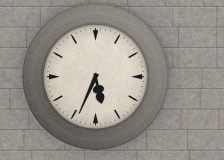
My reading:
**5:34**
